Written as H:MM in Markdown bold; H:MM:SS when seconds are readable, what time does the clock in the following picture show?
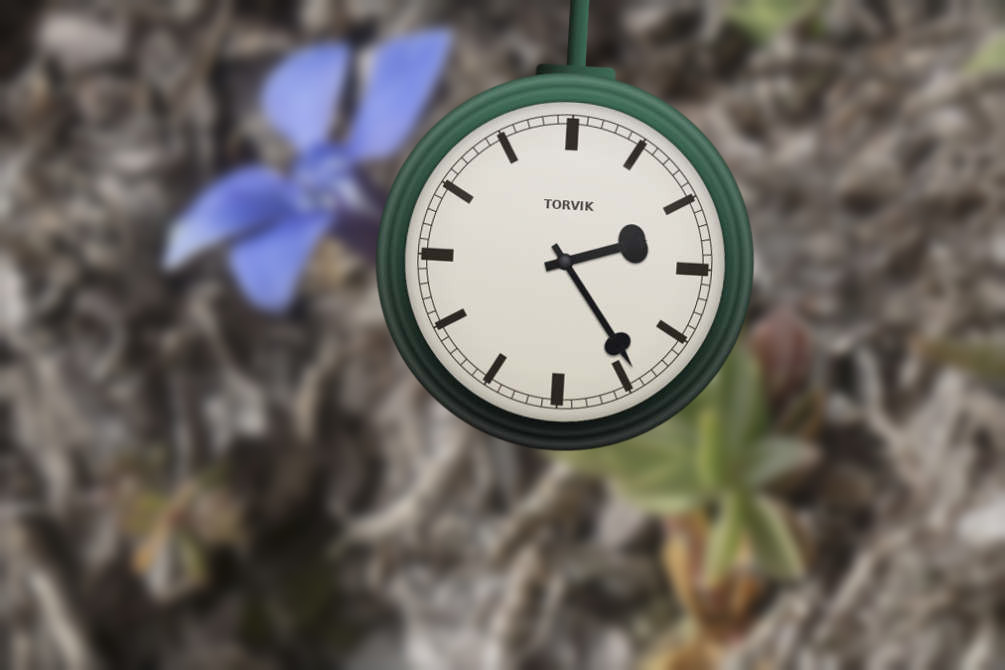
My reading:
**2:24**
